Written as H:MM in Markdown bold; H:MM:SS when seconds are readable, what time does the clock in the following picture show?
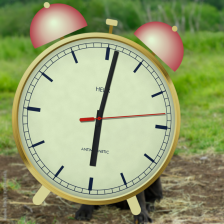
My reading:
**6:01:13**
